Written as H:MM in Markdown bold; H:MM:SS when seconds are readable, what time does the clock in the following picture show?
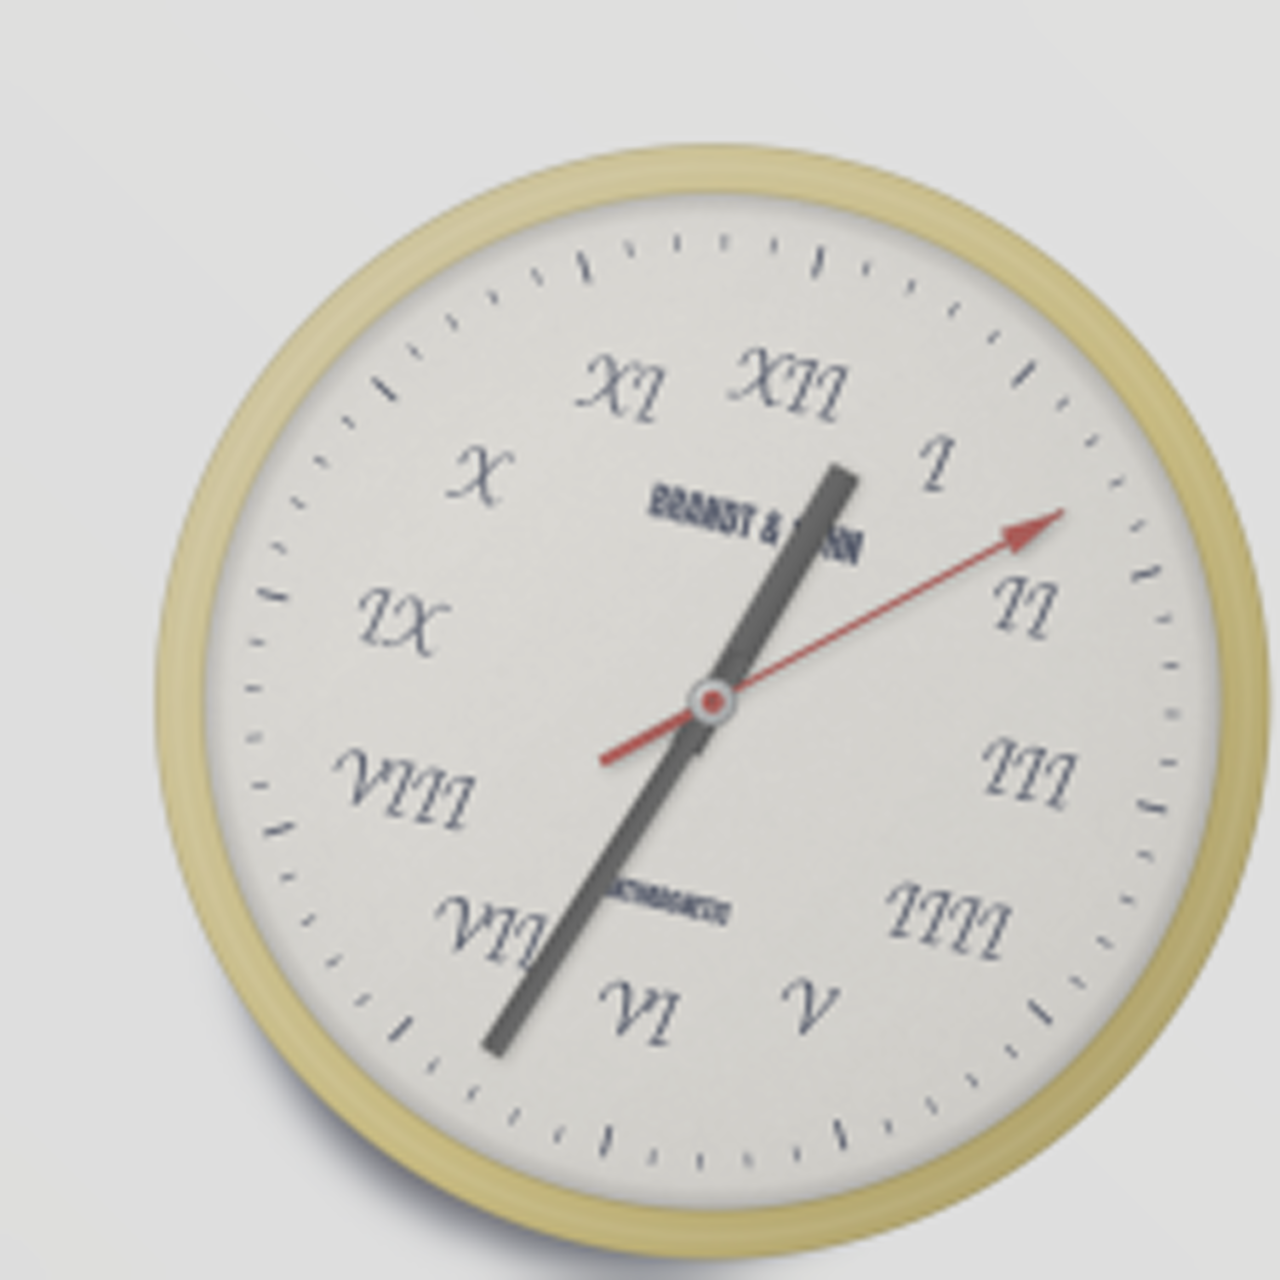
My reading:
**12:33:08**
